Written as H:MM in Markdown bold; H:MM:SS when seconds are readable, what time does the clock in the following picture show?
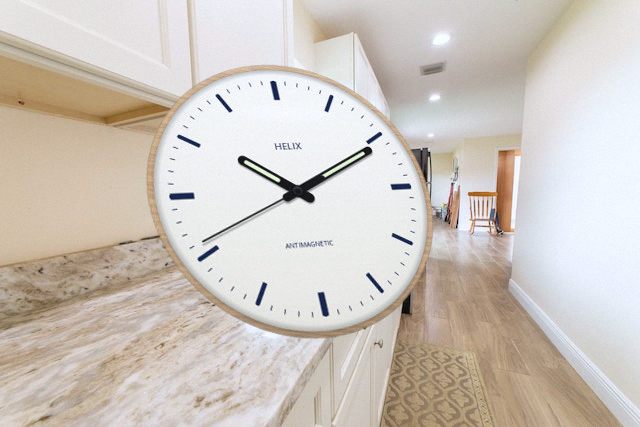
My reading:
**10:10:41**
